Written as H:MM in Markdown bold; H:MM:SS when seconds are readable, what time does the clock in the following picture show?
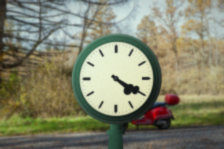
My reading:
**4:20**
